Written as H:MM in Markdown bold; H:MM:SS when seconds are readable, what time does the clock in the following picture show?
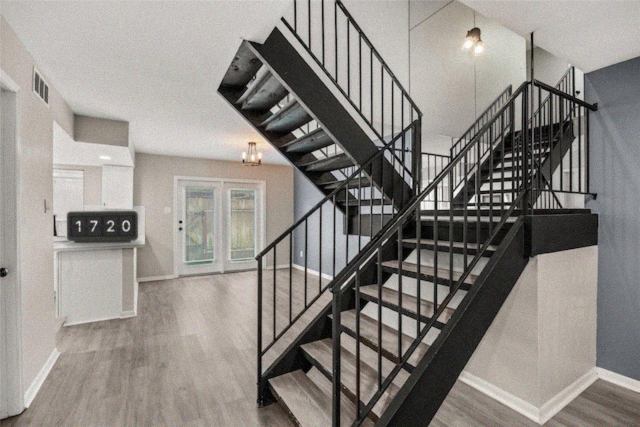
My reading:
**17:20**
